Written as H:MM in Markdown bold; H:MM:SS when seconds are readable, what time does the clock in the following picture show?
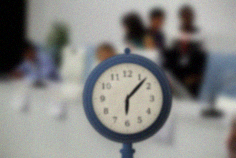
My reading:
**6:07**
